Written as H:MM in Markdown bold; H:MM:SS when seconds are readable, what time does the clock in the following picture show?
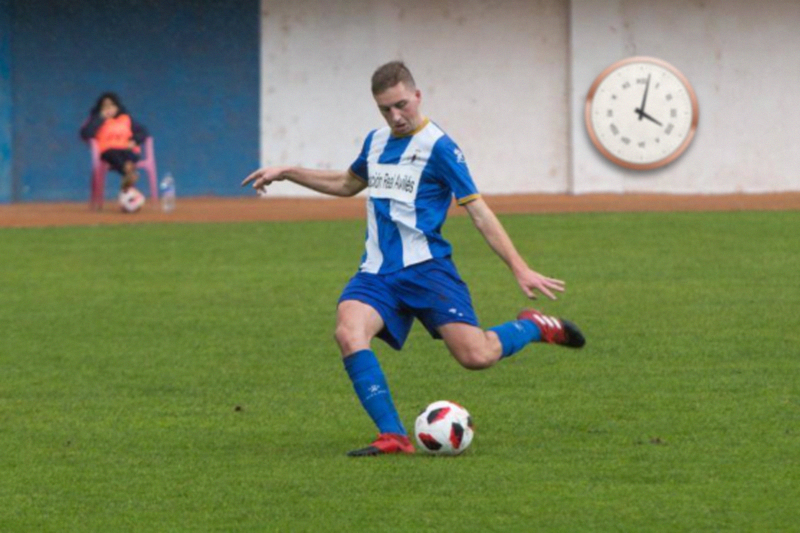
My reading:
**4:02**
